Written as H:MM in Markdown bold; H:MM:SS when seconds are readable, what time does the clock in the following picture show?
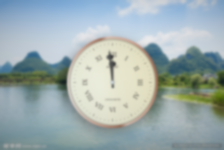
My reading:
**11:59**
